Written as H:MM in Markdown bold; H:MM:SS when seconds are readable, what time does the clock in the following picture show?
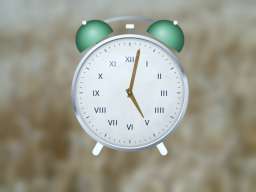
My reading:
**5:02**
